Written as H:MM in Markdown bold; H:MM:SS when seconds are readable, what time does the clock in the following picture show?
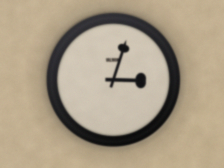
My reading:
**3:03**
